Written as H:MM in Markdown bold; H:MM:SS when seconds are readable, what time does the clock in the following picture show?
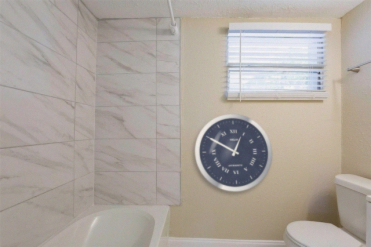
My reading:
**12:50**
